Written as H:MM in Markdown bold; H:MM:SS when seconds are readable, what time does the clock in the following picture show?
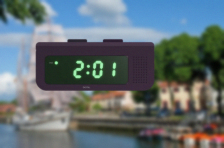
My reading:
**2:01**
